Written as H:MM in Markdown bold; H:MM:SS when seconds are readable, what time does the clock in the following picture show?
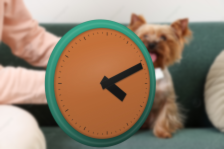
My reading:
**4:11**
